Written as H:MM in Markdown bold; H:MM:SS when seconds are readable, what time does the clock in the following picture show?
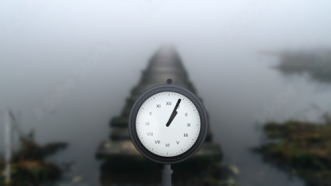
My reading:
**1:04**
